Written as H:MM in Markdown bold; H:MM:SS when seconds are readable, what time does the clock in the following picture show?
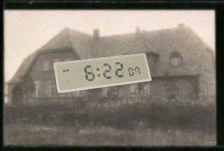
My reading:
**6:22:07**
